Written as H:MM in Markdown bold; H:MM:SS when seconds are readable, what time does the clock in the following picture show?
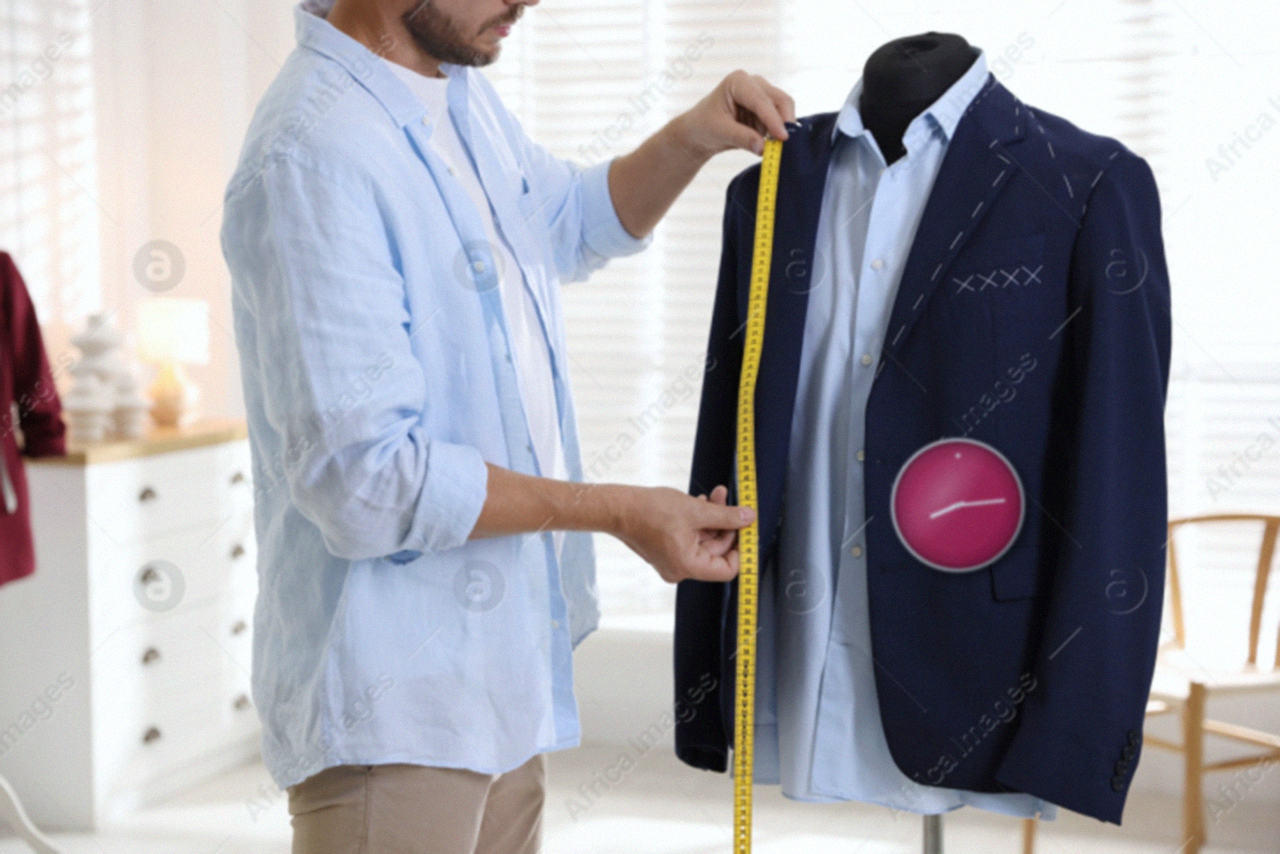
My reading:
**8:14**
